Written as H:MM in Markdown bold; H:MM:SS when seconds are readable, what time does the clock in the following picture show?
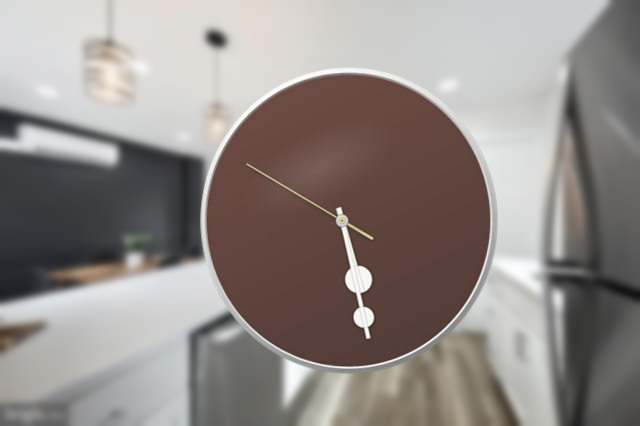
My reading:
**5:27:50**
